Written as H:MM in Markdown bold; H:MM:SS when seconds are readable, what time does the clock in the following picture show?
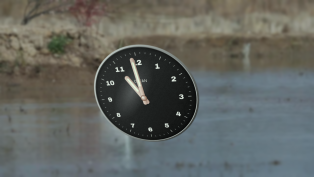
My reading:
**10:59**
